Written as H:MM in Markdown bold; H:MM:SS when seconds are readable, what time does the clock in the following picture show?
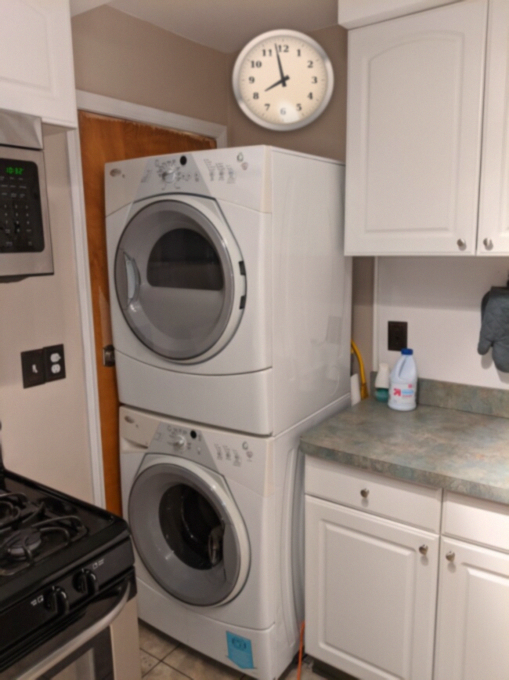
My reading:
**7:58**
